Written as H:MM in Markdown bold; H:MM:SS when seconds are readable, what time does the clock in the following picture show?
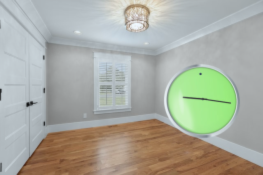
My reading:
**9:17**
